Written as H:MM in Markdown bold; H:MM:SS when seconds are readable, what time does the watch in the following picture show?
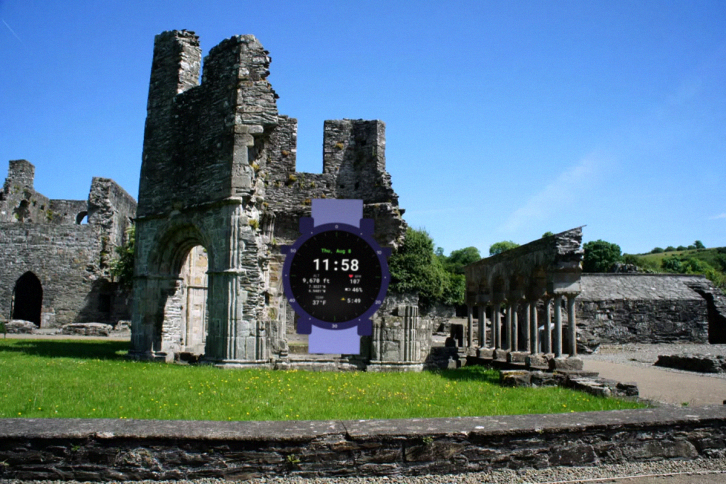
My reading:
**11:58**
